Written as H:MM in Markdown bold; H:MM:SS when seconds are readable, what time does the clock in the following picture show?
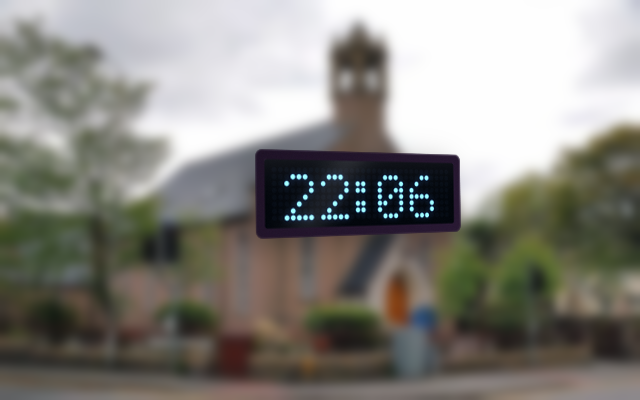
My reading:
**22:06**
